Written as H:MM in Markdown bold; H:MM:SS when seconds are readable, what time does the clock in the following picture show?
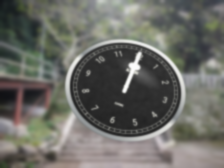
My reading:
**12:00**
